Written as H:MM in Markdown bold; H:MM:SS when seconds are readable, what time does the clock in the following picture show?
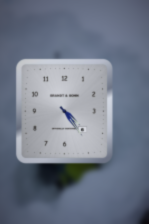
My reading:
**4:24**
